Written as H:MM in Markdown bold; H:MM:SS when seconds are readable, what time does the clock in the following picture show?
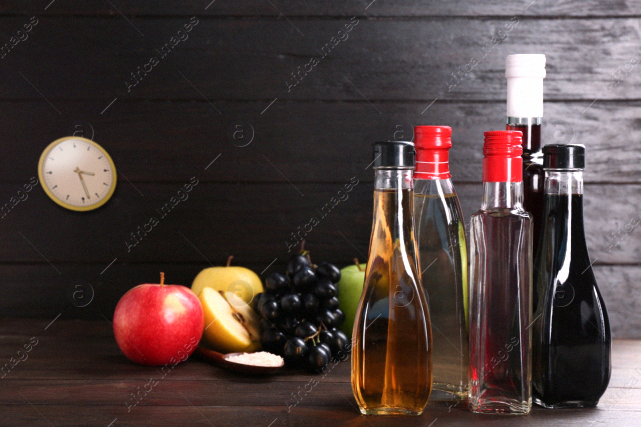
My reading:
**3:28**
